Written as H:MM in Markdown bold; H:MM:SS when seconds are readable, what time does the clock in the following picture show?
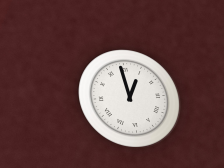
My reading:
**12:59**
